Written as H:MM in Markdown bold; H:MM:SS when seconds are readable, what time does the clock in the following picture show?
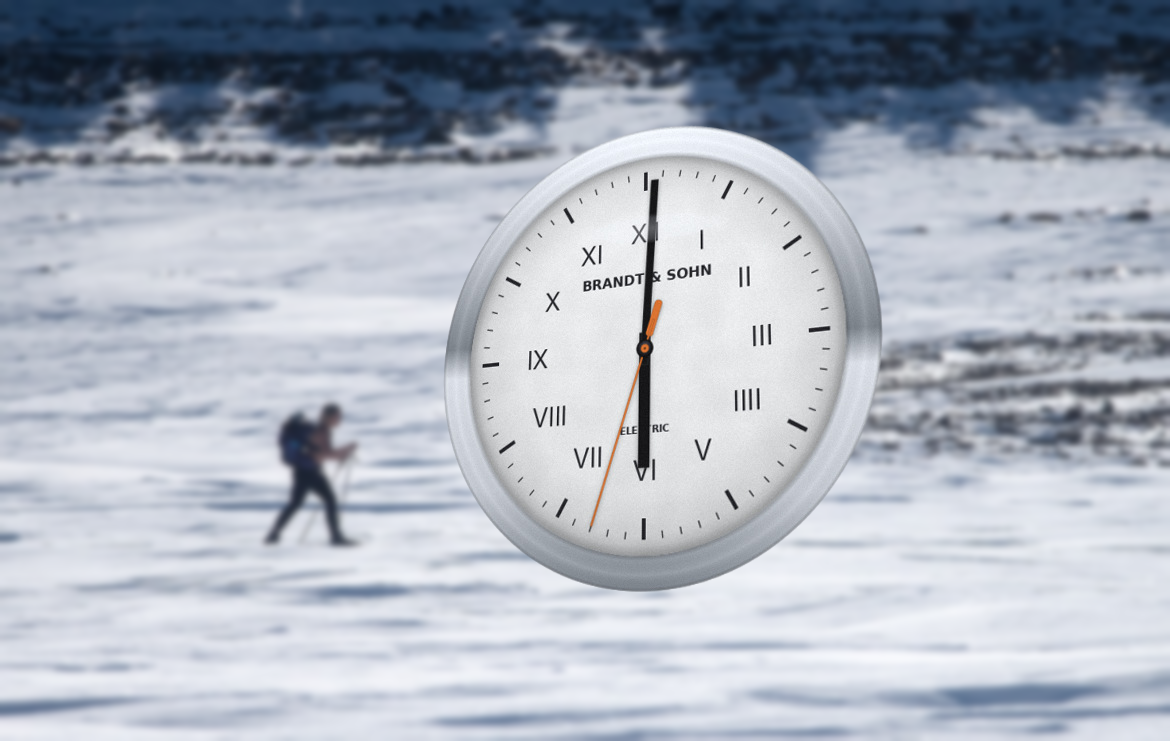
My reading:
**6:00:33**
